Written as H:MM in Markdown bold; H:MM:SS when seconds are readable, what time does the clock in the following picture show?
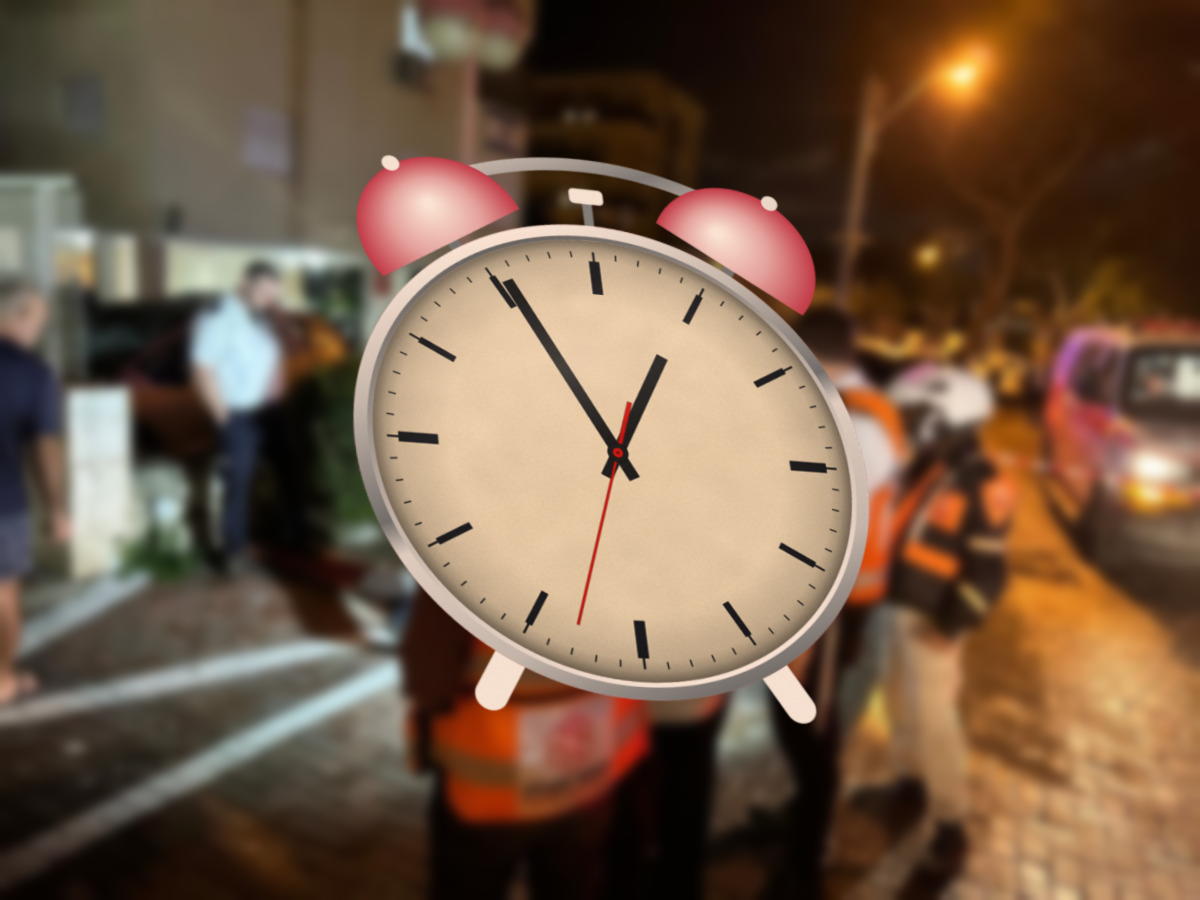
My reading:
**12:55:33**
